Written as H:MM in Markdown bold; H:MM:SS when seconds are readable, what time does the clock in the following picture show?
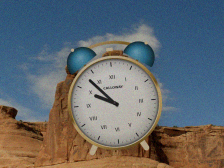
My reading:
**9:53**
